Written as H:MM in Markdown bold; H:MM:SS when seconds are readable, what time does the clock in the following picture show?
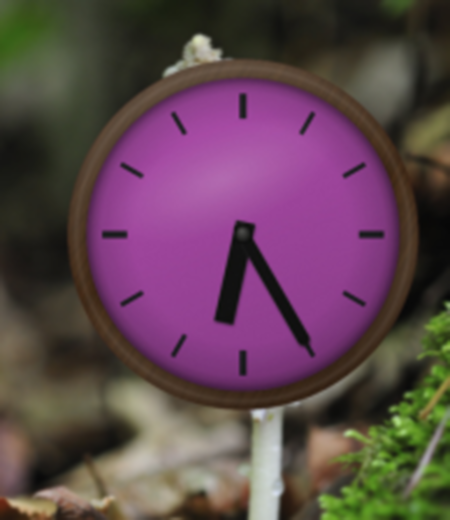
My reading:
**6:25**
